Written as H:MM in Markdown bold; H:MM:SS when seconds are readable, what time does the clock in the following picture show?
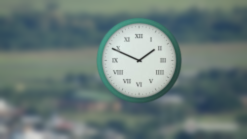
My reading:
**1:49**
